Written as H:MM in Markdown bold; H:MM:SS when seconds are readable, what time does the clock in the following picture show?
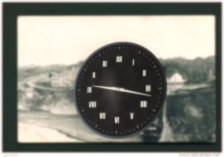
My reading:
**9:17**
